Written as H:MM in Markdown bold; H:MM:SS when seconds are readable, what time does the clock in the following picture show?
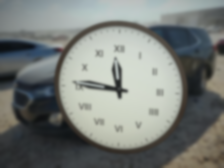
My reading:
**11:46**
